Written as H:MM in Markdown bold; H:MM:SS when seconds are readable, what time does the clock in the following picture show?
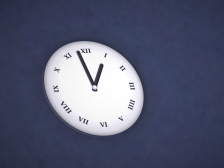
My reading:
**12:58**
